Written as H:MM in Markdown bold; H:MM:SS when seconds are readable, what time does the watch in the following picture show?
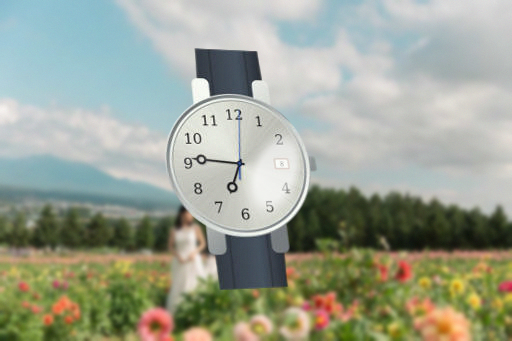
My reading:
**6:46:01**
